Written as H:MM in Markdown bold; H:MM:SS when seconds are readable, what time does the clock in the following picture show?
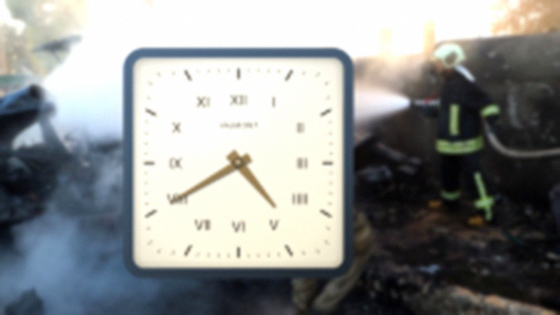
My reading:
**4:40**
